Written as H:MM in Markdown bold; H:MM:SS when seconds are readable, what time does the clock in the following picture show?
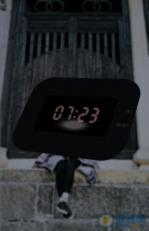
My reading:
**7:23**
